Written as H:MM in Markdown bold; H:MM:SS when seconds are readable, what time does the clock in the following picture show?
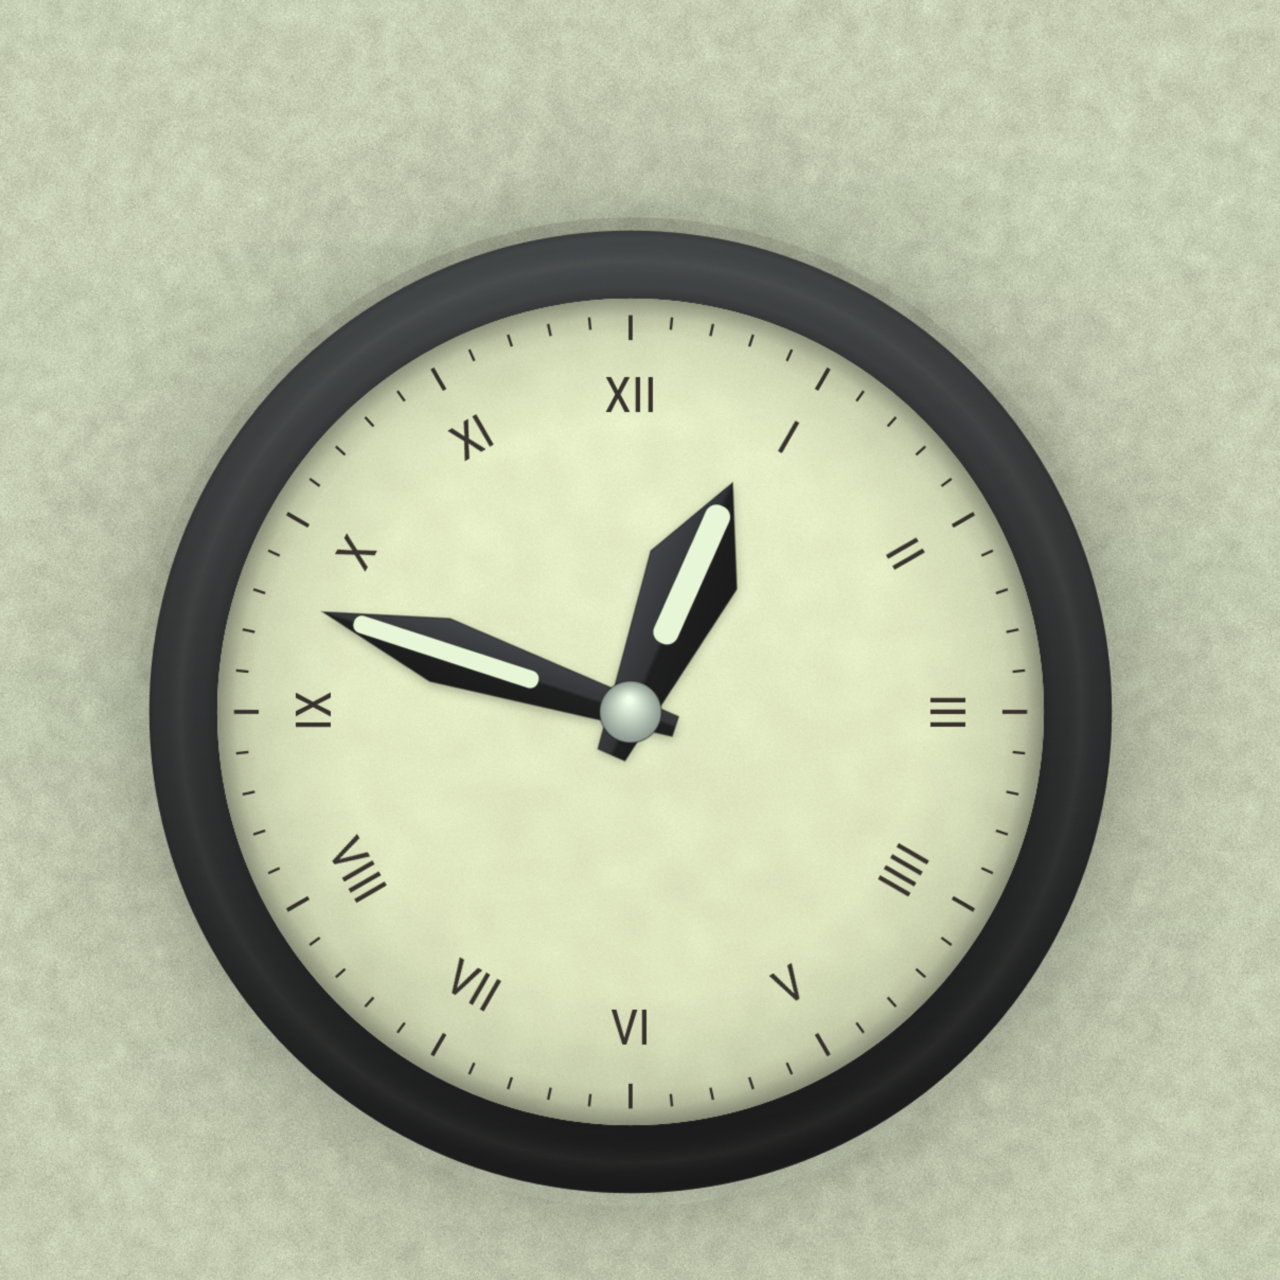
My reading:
**12:48**
